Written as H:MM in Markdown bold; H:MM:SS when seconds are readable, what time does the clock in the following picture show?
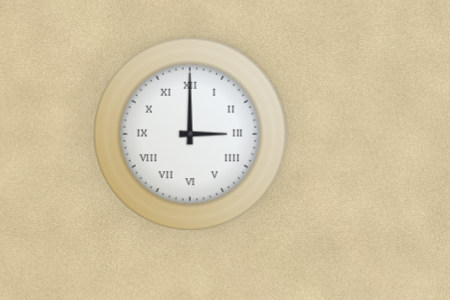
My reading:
**3:00**
